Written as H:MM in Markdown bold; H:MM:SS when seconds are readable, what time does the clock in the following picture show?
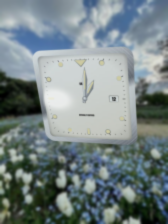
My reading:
**1:01**
